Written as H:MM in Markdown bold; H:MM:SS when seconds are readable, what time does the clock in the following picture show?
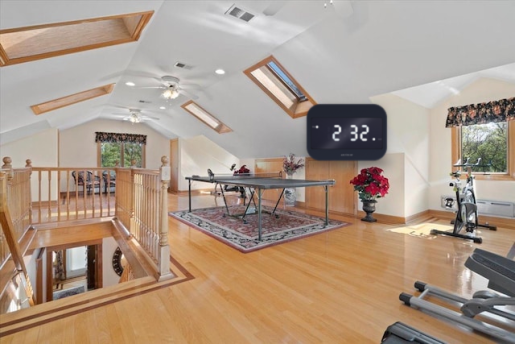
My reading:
**2:32**
